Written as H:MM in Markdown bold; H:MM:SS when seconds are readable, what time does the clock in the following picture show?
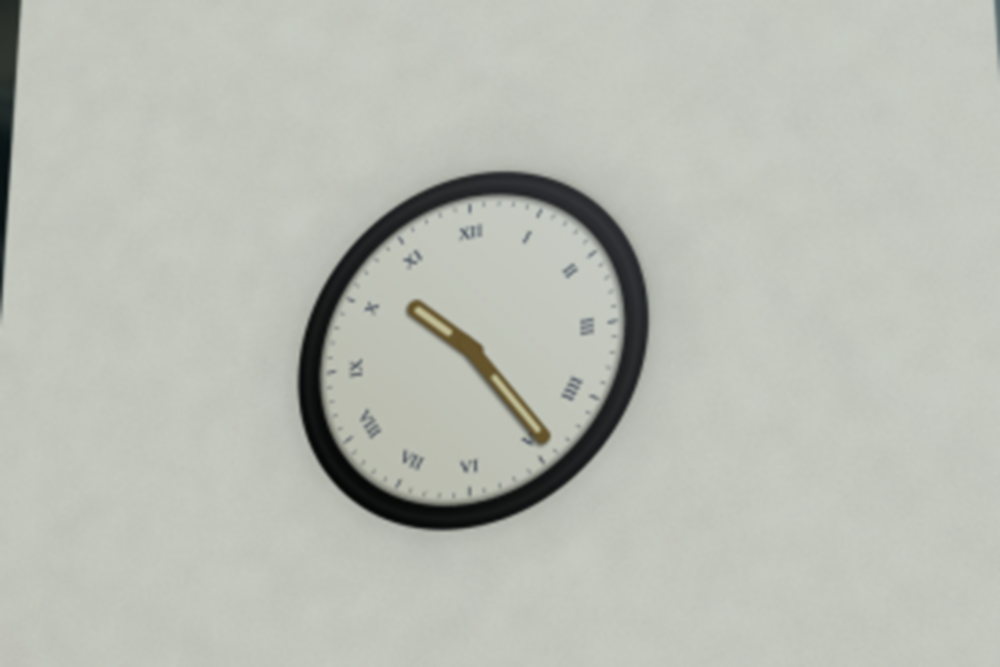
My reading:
**10:24**
